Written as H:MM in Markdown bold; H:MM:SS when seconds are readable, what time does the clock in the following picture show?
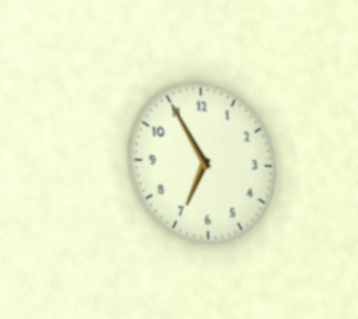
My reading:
**6:55**
